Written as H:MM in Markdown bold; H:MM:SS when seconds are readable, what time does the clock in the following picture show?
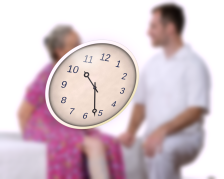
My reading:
**10:27**
